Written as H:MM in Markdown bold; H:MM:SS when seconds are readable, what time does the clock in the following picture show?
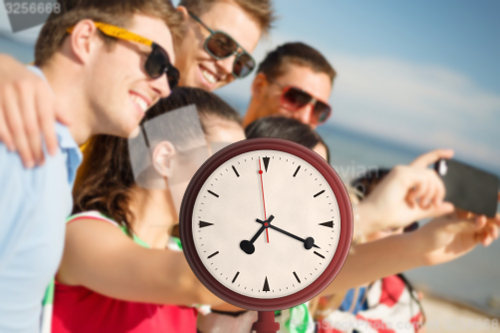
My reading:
**7:18:59**
